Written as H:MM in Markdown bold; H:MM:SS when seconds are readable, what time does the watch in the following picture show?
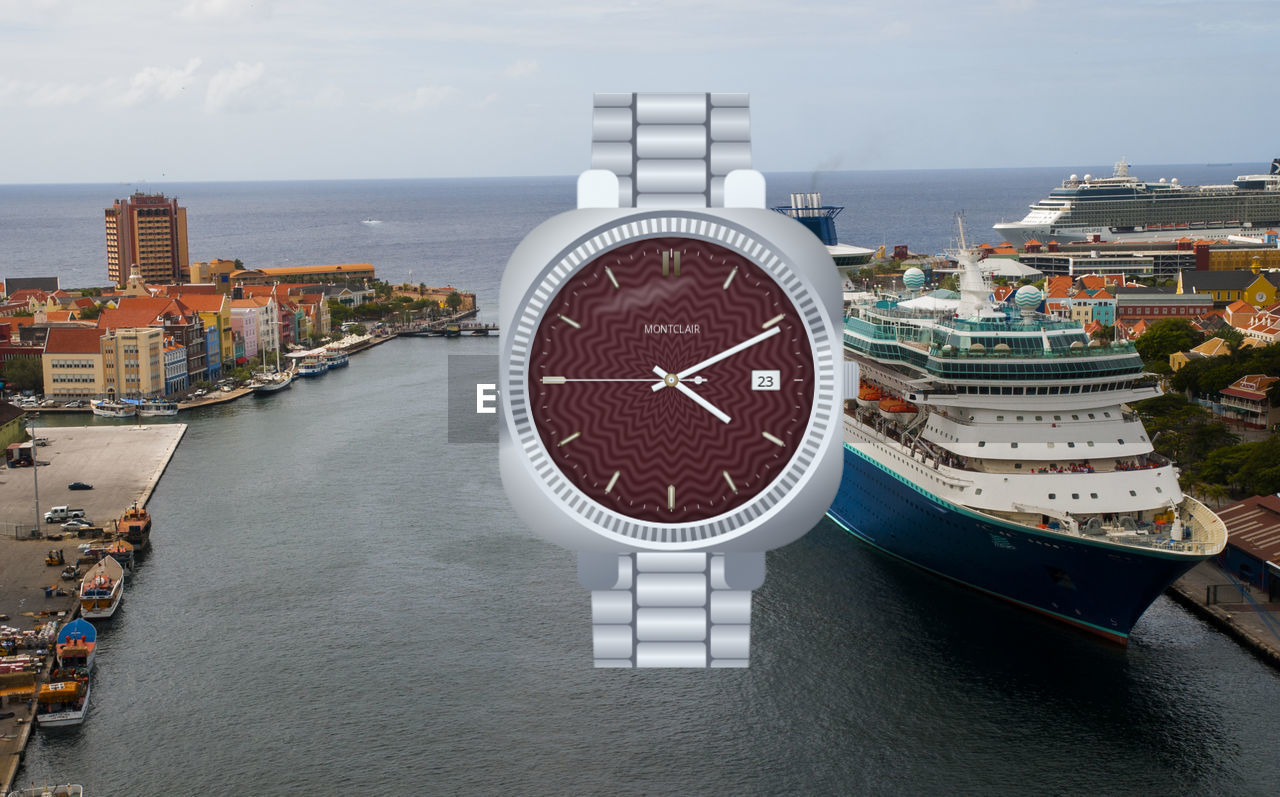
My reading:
**4:10:45**
